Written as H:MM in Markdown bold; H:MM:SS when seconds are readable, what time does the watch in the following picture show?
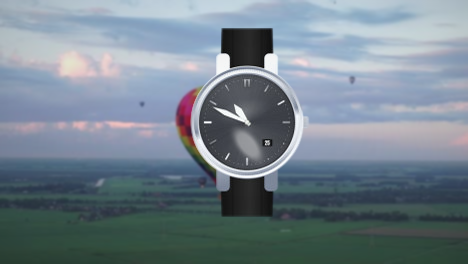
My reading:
**10:49**
